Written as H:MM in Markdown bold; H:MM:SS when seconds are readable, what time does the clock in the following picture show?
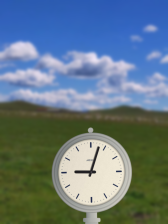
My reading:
**9:03**
